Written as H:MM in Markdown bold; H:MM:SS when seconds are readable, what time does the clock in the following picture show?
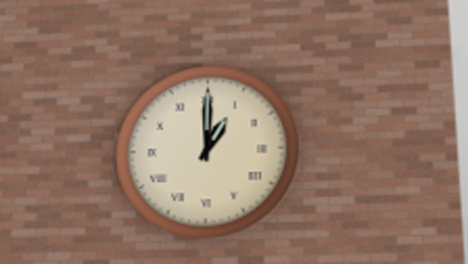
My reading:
**1:00**
